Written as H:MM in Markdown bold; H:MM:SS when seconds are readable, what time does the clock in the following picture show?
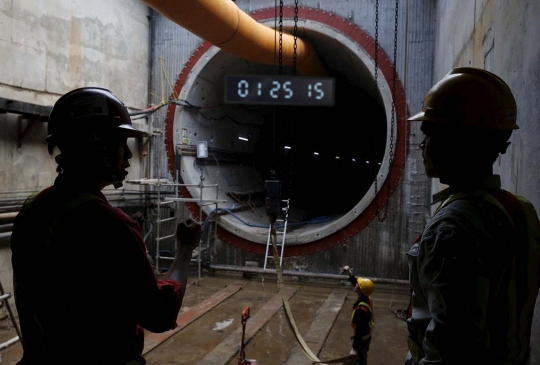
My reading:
**1:25:15**
